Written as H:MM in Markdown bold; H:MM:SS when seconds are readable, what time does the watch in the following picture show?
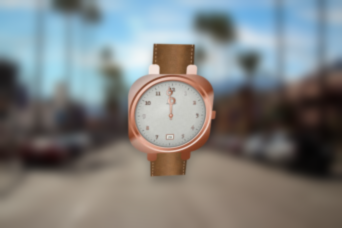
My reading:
**11:59**
